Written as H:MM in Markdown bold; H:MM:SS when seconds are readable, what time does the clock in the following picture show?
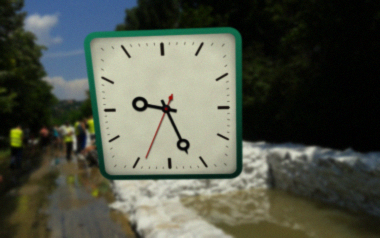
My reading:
**9:26:34**
